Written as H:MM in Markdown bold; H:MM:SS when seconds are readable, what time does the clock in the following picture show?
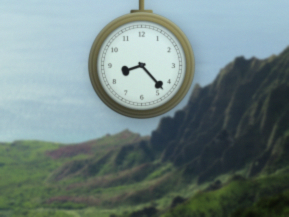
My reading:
**8:23**
